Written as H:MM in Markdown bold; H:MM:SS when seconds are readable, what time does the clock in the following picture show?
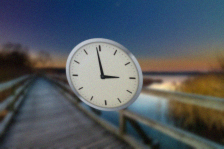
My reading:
**2:59**
